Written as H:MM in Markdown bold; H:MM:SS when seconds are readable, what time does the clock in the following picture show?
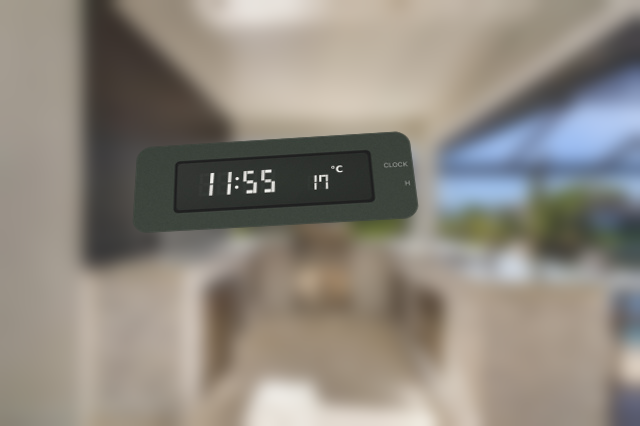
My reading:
**11:55**
